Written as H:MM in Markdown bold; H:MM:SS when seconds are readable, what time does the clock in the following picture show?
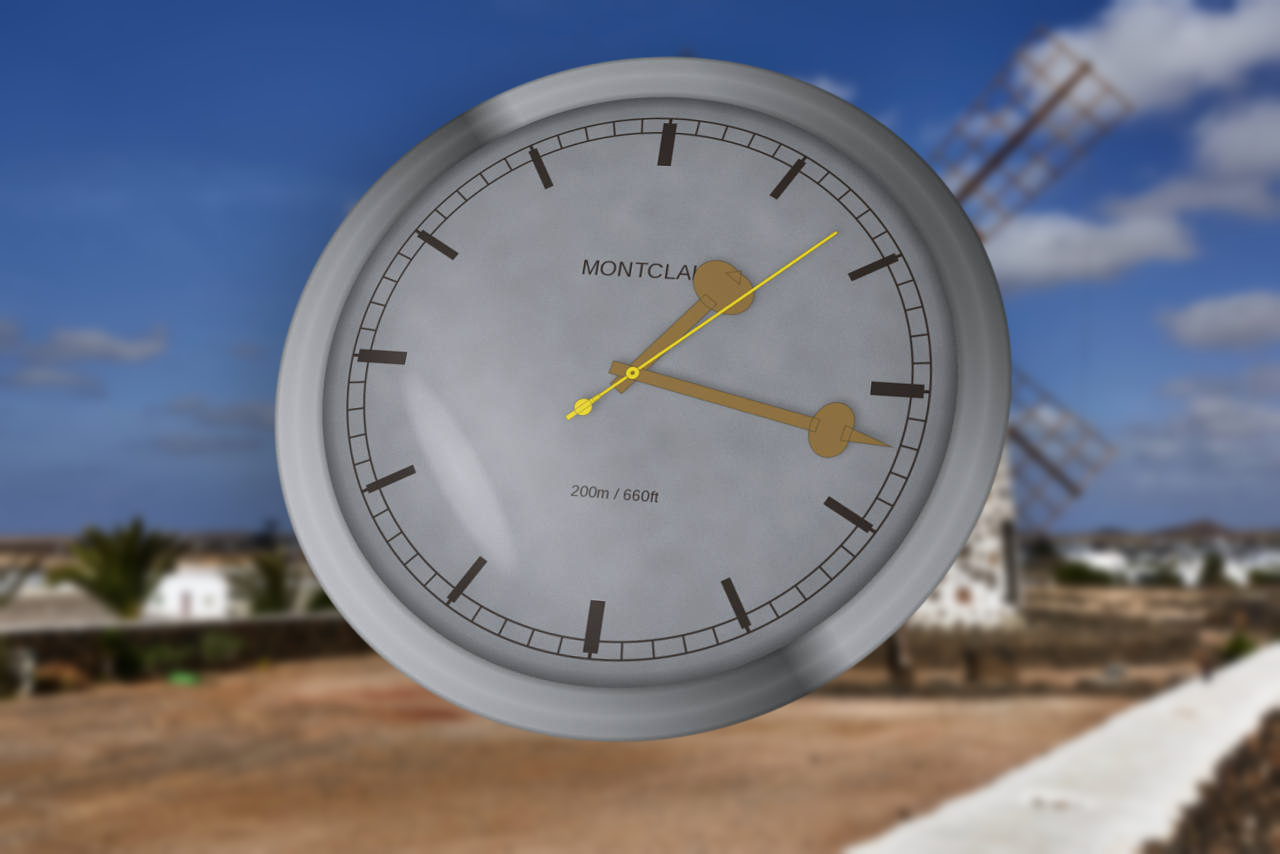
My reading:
**1:17:08**
